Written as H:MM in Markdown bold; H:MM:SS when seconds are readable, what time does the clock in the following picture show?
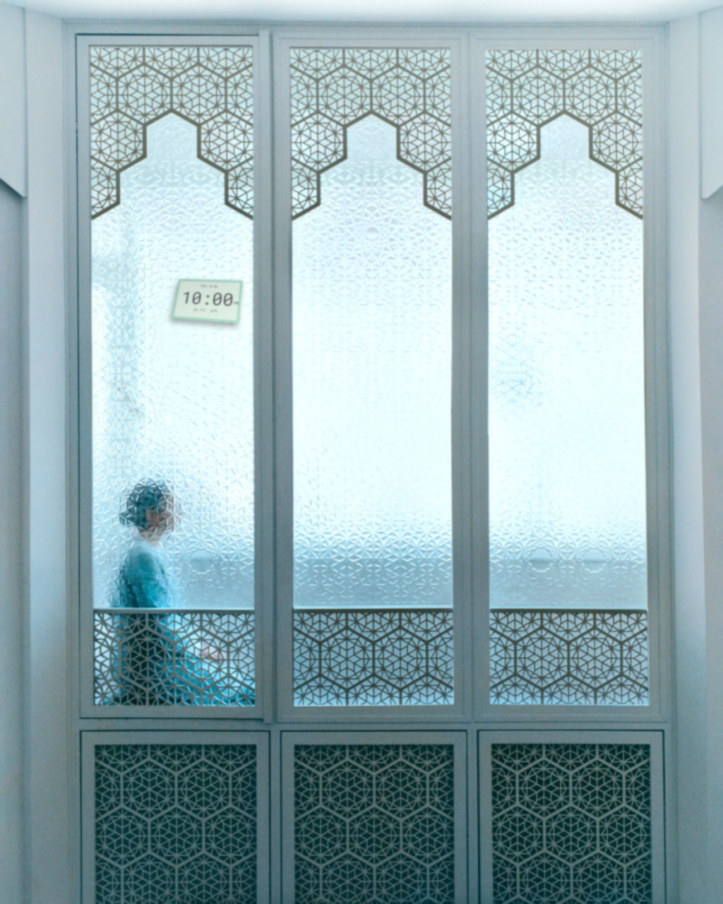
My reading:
**10:00**
